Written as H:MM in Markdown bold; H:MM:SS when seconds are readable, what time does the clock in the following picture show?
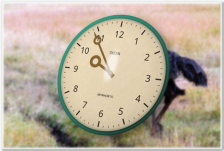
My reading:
**9:54**
